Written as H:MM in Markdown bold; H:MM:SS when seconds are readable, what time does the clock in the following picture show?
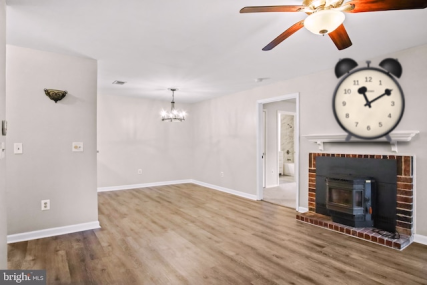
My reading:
**11:10**
